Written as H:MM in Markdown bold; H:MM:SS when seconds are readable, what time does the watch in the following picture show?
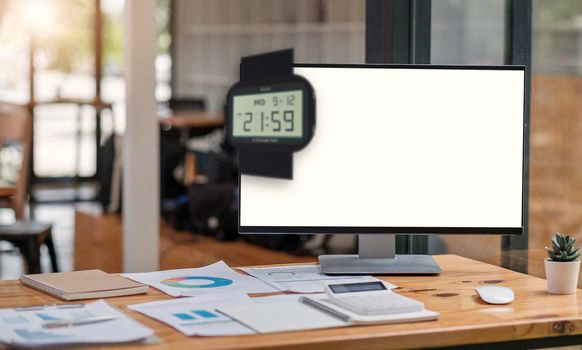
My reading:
**21:59**
